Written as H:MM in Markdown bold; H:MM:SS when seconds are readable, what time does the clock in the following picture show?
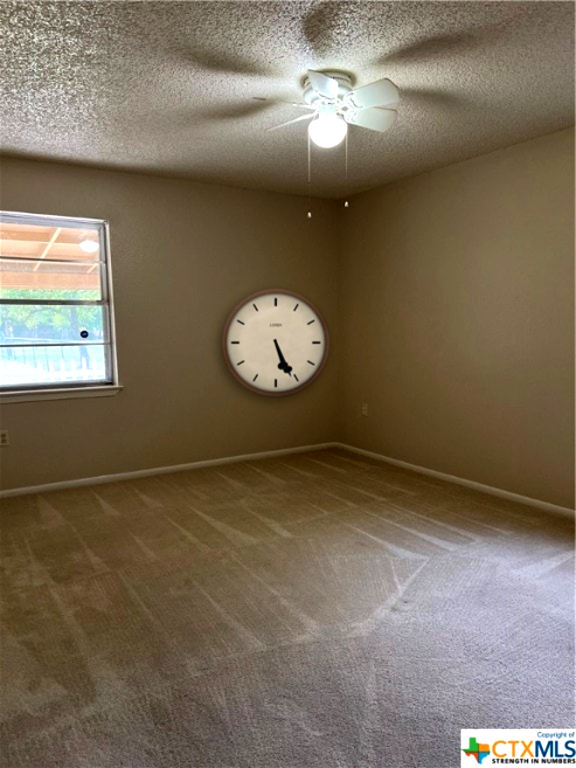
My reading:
**5:26**
